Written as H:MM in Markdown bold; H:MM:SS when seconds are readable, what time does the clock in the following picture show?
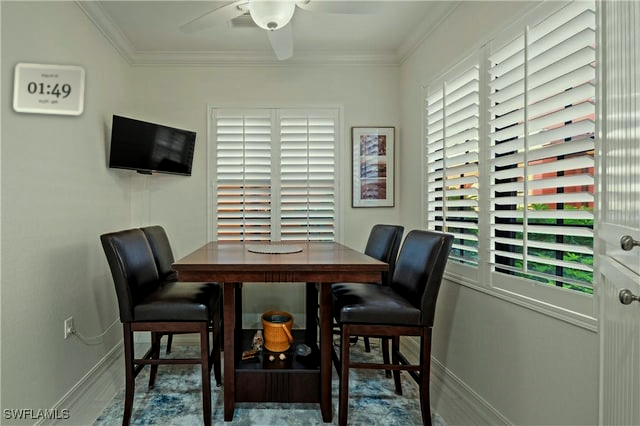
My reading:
**1:49**
